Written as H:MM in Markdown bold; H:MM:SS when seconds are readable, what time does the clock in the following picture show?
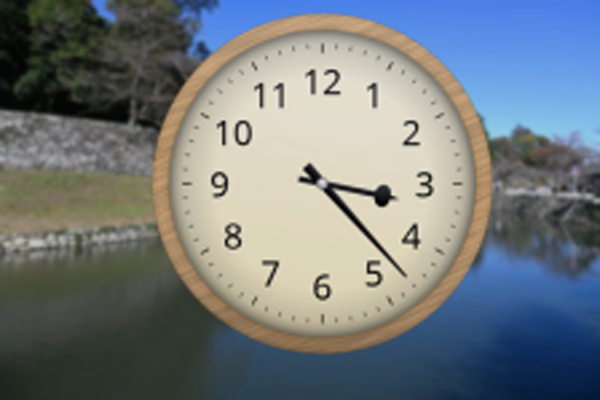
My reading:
**3:23**
